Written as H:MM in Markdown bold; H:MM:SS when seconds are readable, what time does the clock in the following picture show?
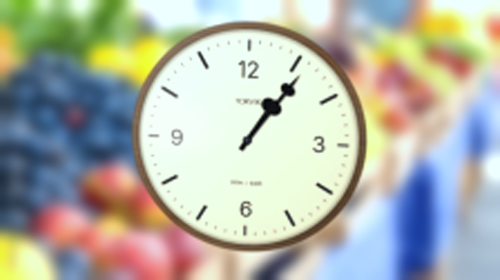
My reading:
**1:06**
